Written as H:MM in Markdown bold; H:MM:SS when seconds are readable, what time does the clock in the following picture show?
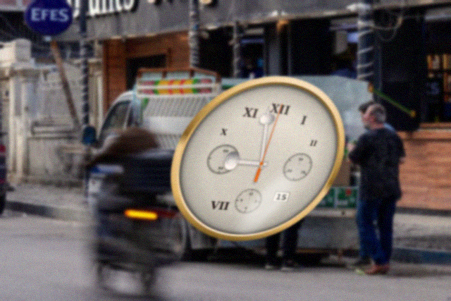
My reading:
**8:58**
